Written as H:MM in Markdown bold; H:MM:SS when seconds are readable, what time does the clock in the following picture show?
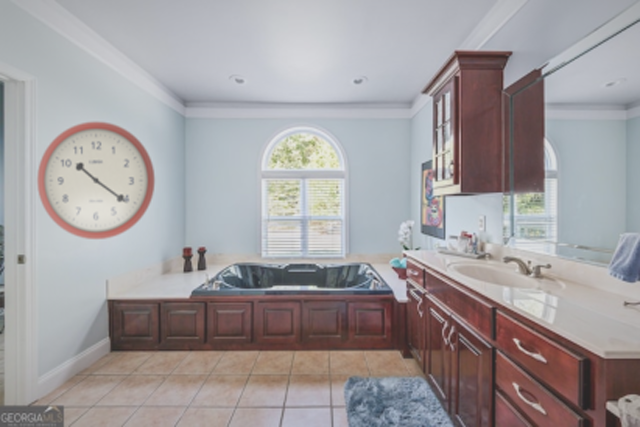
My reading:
**10:21**
